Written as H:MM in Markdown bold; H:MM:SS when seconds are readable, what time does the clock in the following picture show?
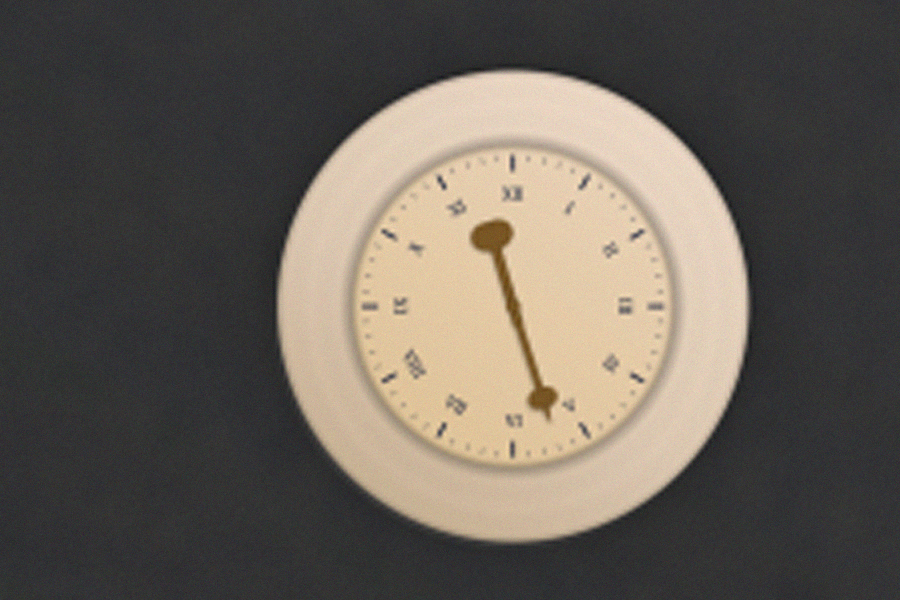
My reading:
**11:27**
